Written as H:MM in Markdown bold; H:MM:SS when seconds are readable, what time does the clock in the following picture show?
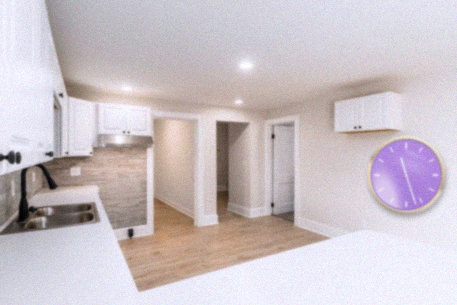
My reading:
**11:27**
